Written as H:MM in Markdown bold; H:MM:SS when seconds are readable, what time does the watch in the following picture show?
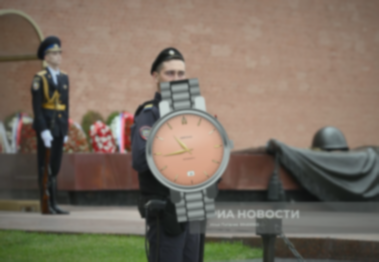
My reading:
**10:44**
